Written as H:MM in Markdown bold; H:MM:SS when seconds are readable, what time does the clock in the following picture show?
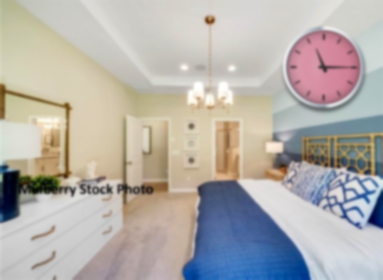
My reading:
**11:15**
